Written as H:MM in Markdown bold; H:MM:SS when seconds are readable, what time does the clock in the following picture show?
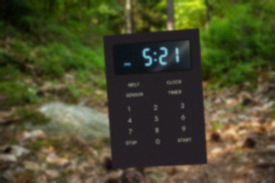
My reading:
**5:21**
